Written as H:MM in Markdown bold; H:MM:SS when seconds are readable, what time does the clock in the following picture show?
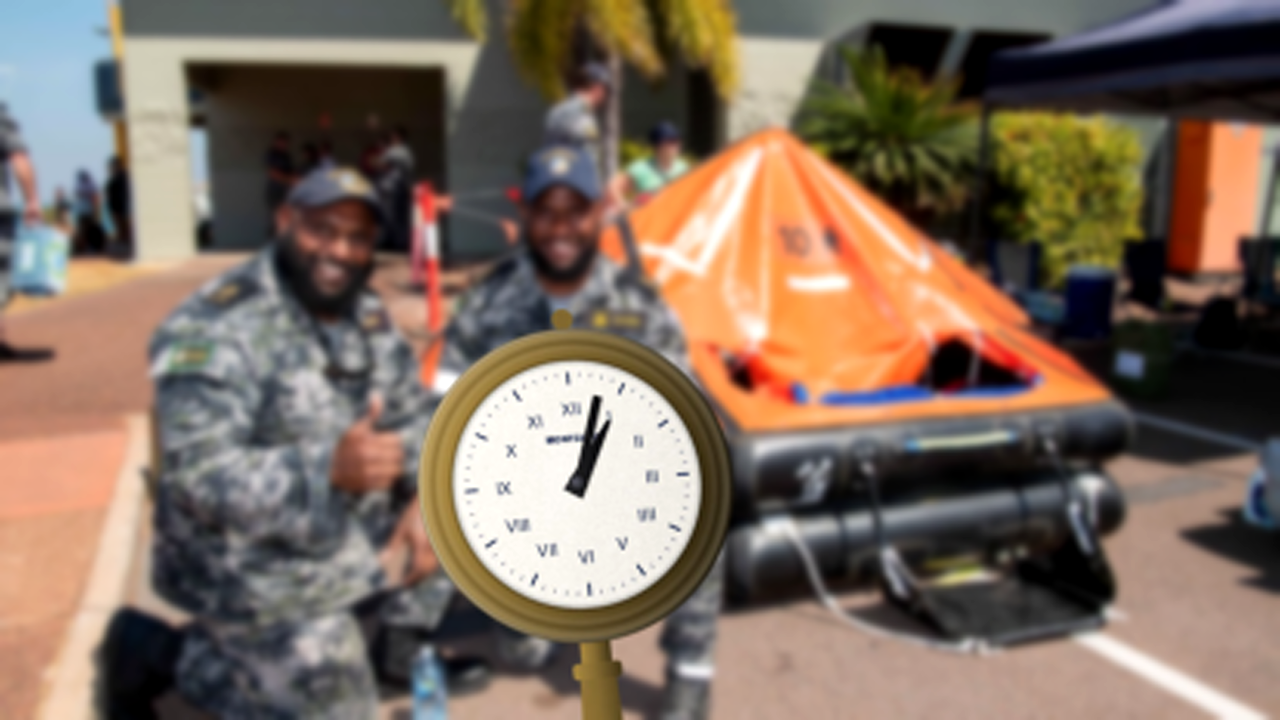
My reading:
**1:03**
